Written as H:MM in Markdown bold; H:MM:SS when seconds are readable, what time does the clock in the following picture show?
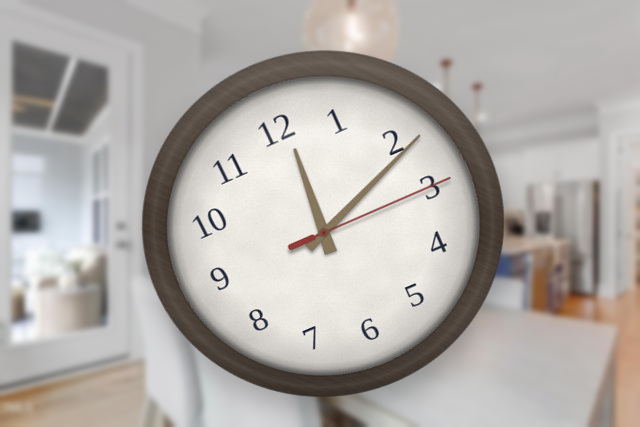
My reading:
**12:11:15**
